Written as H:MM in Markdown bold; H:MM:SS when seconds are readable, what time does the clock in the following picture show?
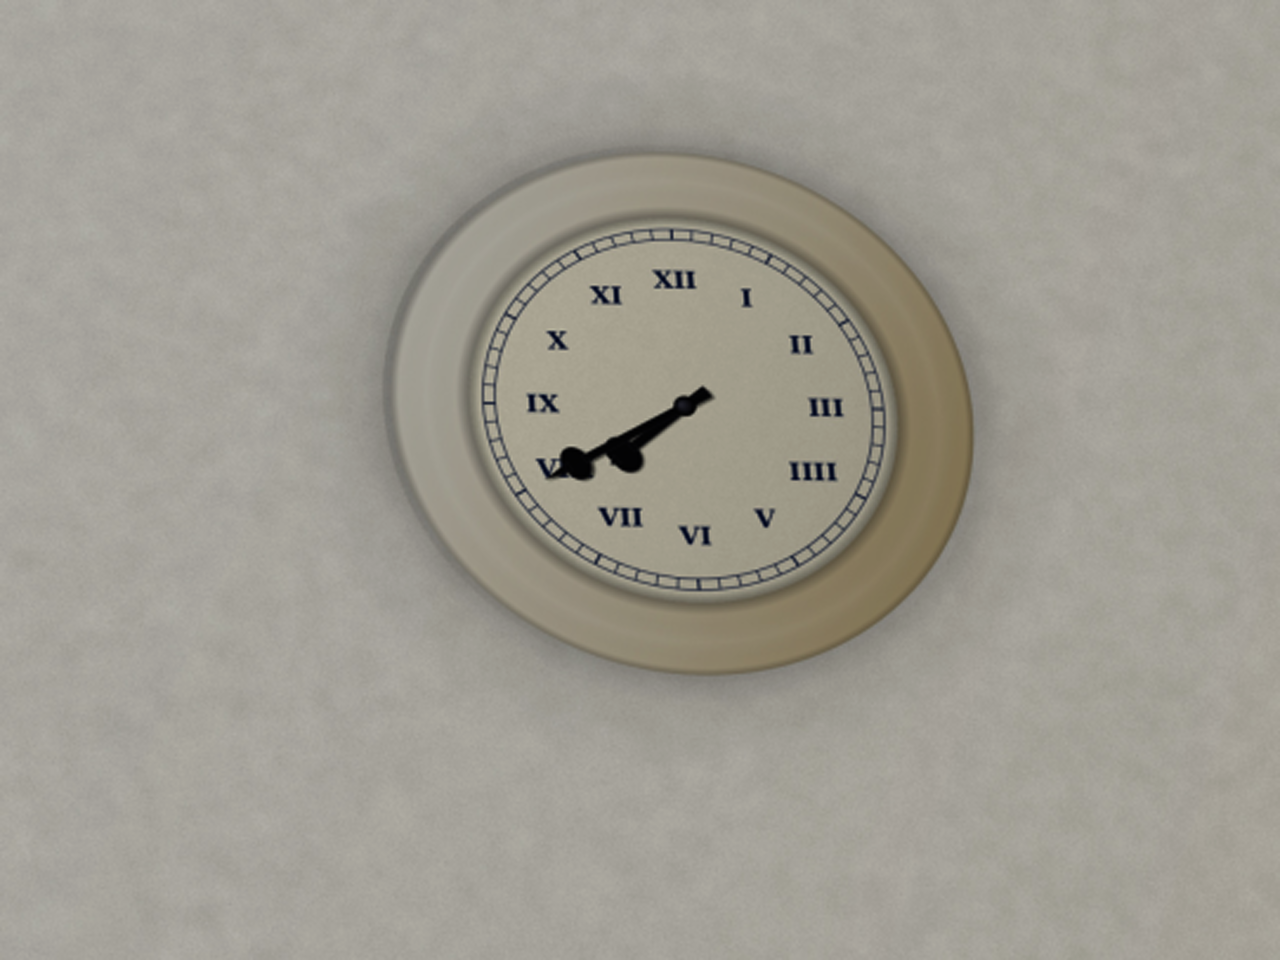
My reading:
**7:40**
